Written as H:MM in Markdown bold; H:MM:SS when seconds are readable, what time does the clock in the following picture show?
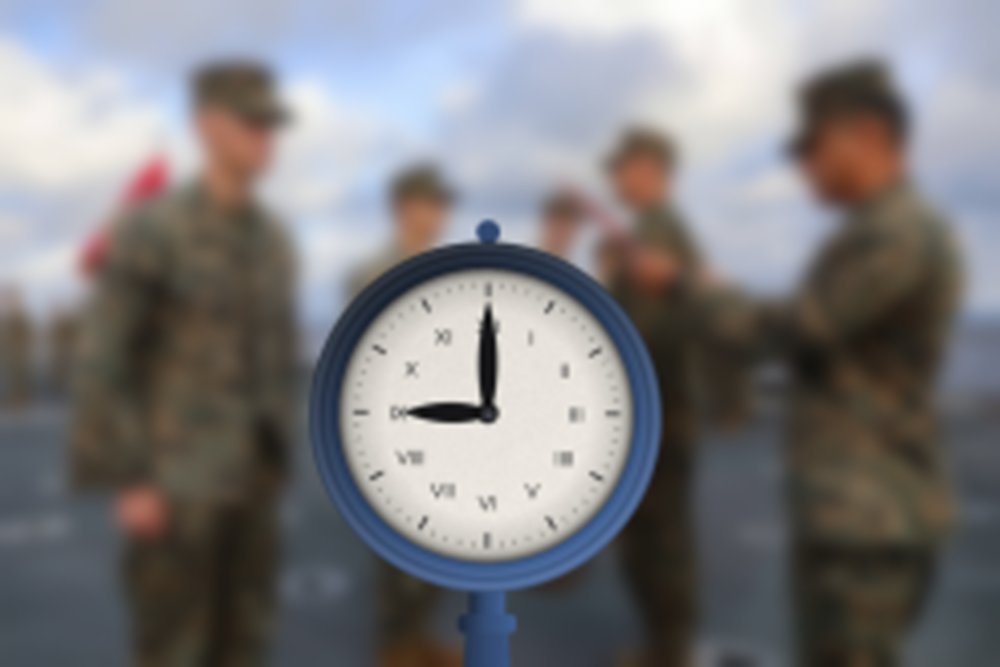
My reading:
**9:00**
